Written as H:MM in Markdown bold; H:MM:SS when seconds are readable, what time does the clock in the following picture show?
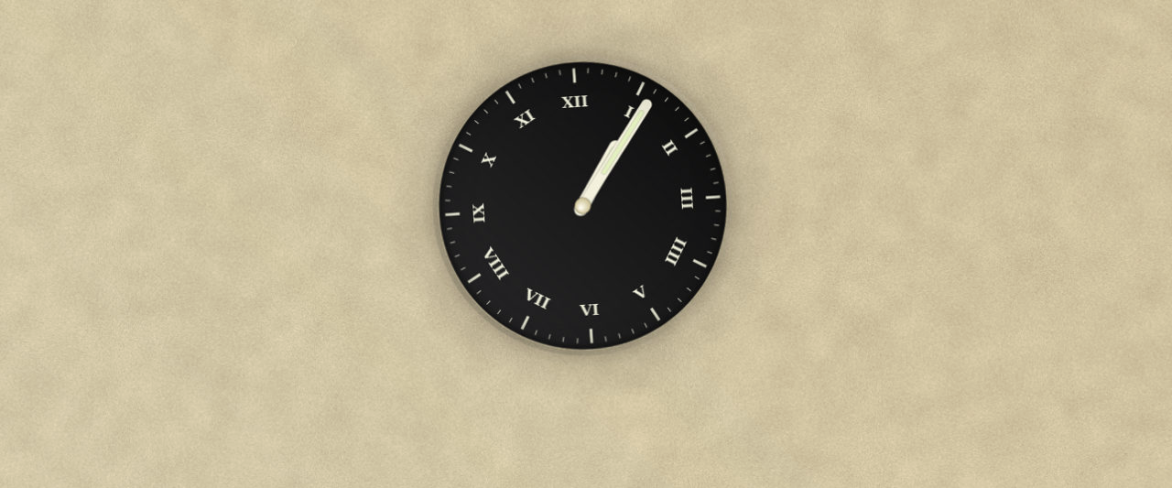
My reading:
**1:06**
